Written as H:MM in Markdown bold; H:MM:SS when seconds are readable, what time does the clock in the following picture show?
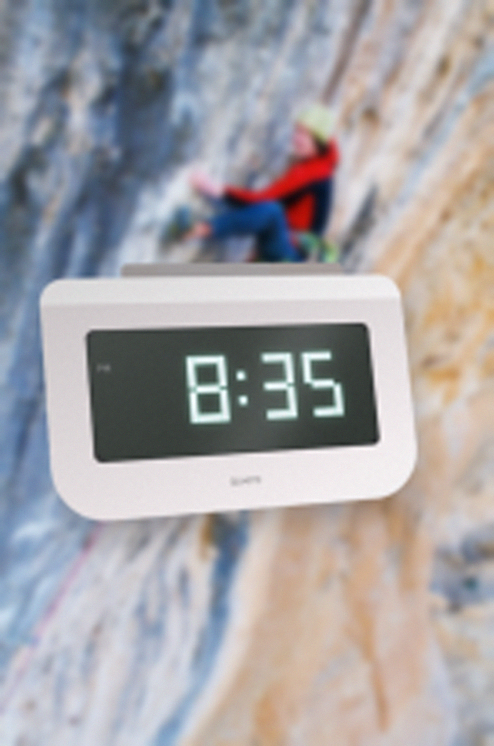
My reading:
**8:35**
